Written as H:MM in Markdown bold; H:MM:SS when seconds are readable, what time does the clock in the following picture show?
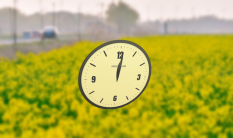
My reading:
**12:01**
